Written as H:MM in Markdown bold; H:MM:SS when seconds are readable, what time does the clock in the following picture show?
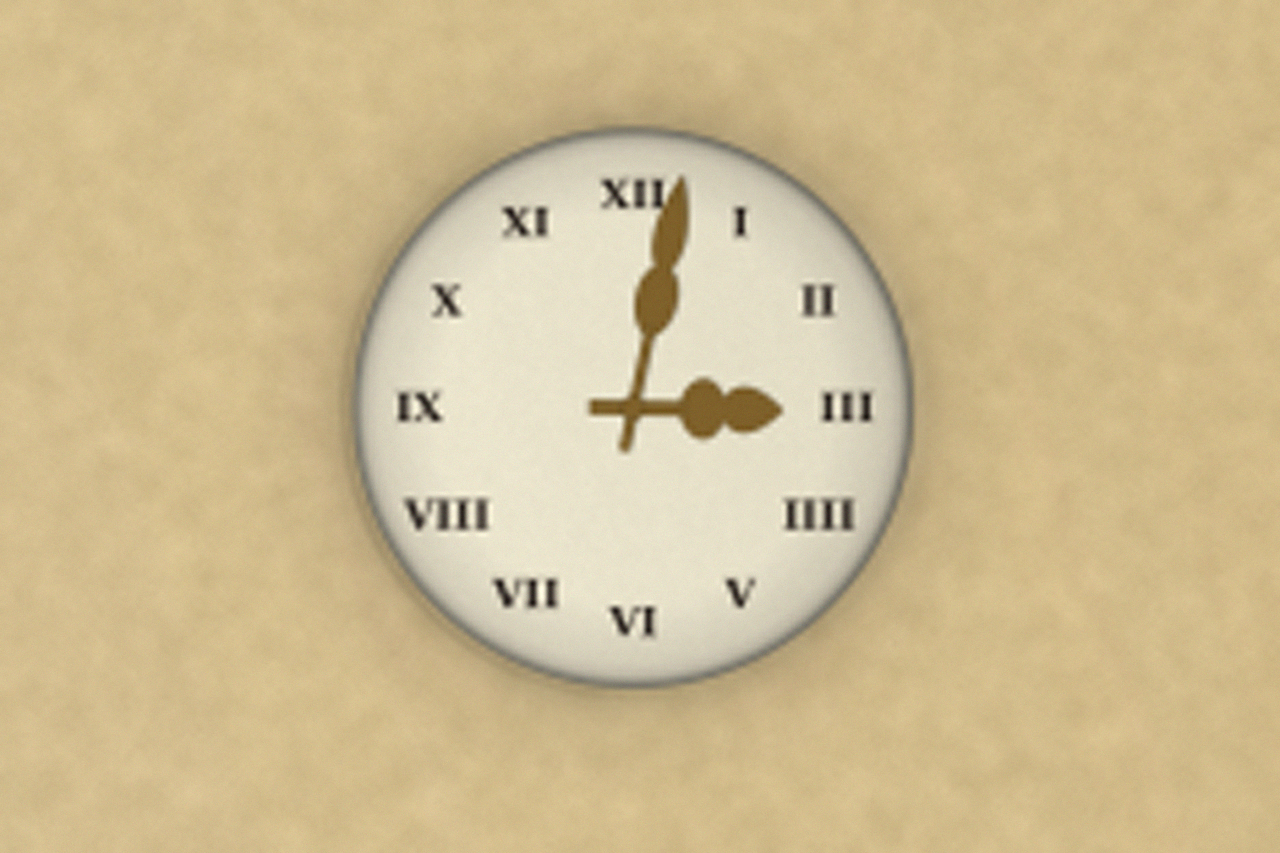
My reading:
**3:02**
